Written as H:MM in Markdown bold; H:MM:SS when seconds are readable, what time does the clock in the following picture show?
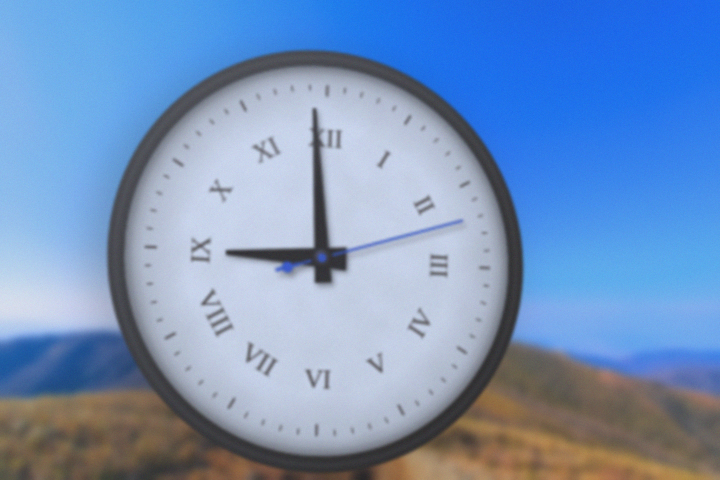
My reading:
**8:59:12**
